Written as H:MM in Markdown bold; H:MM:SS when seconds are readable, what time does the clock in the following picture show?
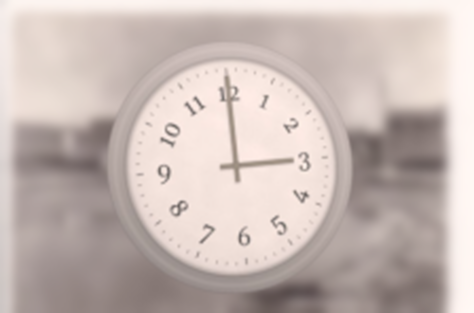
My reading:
**3:00**
